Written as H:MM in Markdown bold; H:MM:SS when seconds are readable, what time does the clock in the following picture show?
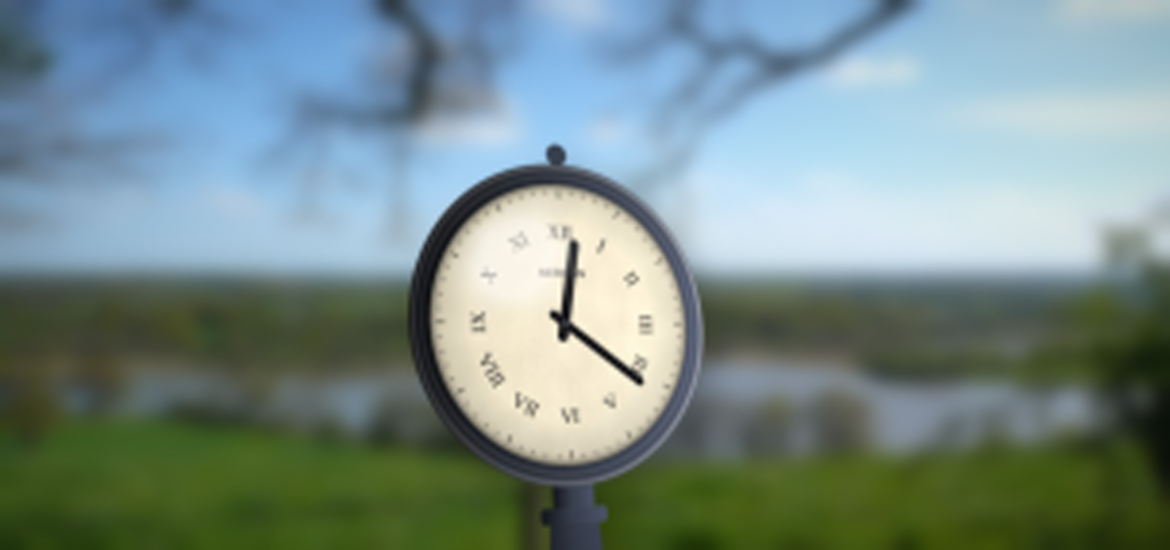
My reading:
**12:21**
